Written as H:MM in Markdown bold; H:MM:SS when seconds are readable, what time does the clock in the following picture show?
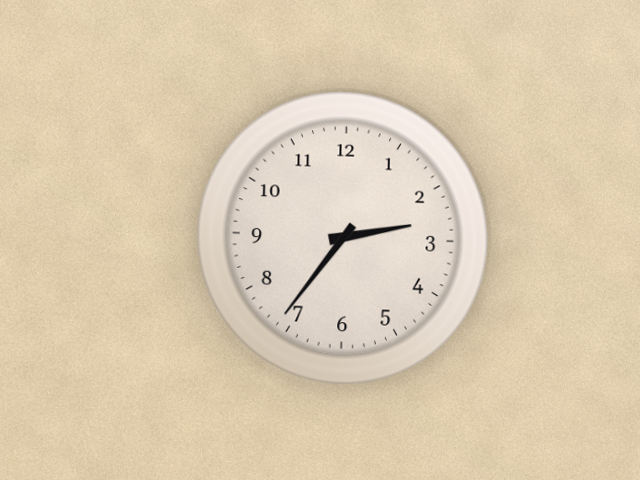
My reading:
**2:36**
